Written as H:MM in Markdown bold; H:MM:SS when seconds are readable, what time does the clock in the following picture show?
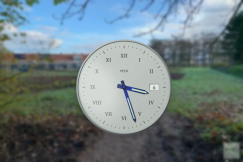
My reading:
**3:27**
